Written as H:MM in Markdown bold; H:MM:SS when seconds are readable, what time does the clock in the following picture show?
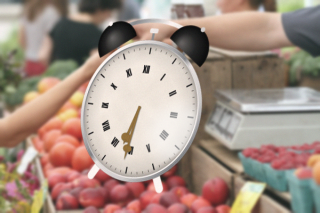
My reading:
**6:31**
